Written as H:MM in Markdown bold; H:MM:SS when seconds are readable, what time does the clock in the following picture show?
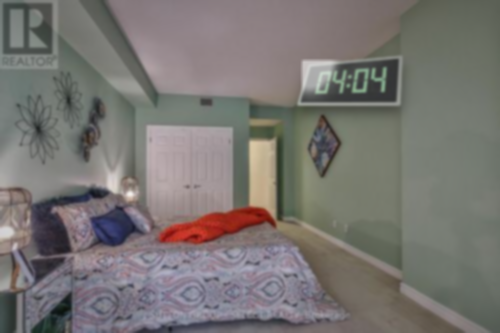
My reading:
**4:04**
